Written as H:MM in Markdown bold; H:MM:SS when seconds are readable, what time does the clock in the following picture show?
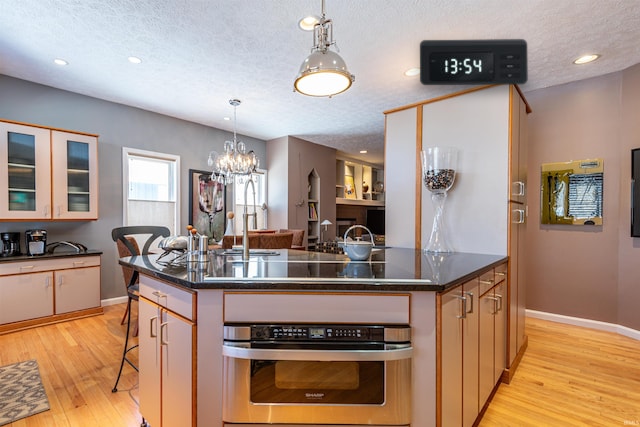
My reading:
**13:54**
